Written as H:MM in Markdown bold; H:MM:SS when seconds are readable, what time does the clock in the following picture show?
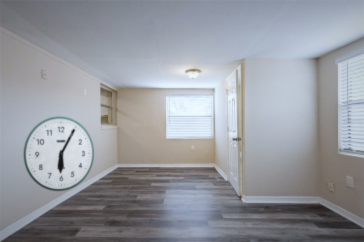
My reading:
**6:05**
